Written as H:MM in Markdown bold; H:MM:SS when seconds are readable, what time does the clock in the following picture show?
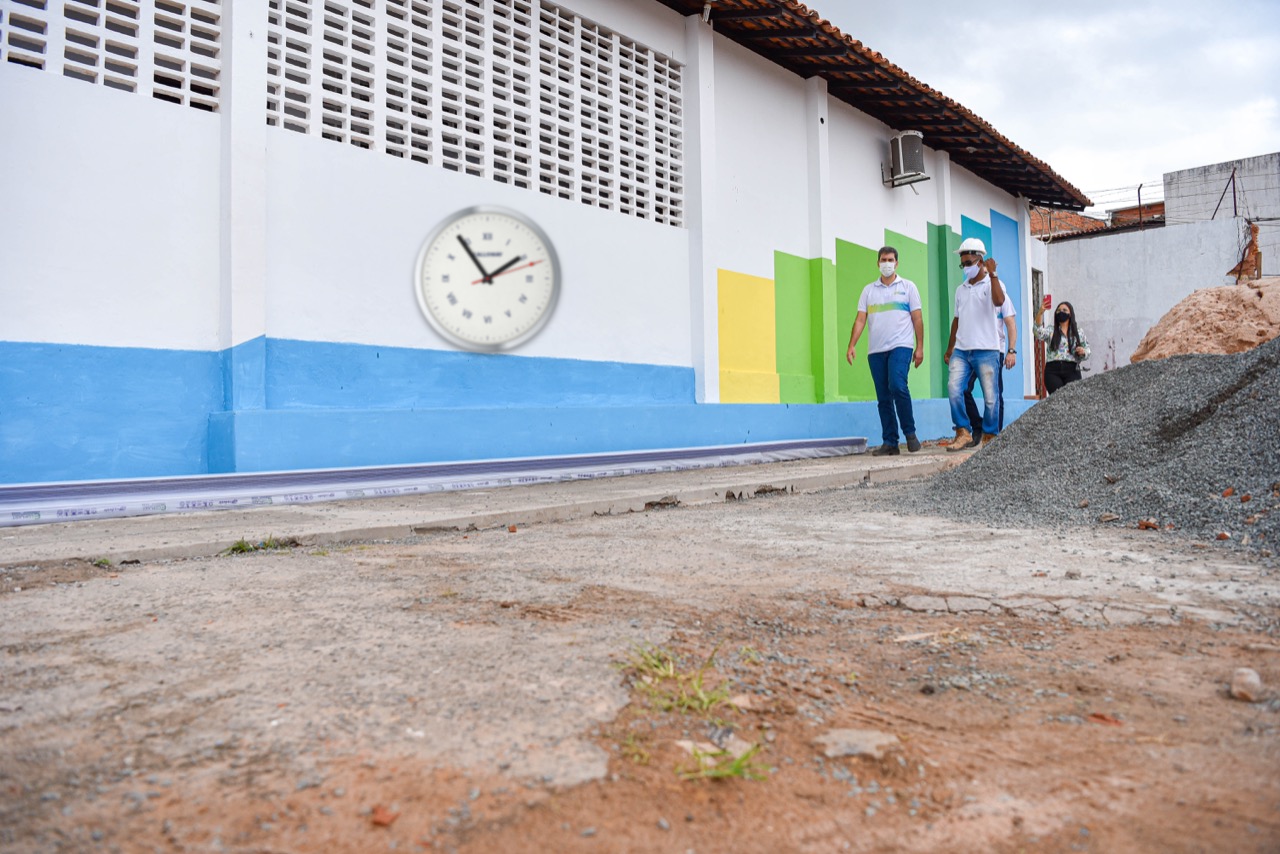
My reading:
**1:54:12**
